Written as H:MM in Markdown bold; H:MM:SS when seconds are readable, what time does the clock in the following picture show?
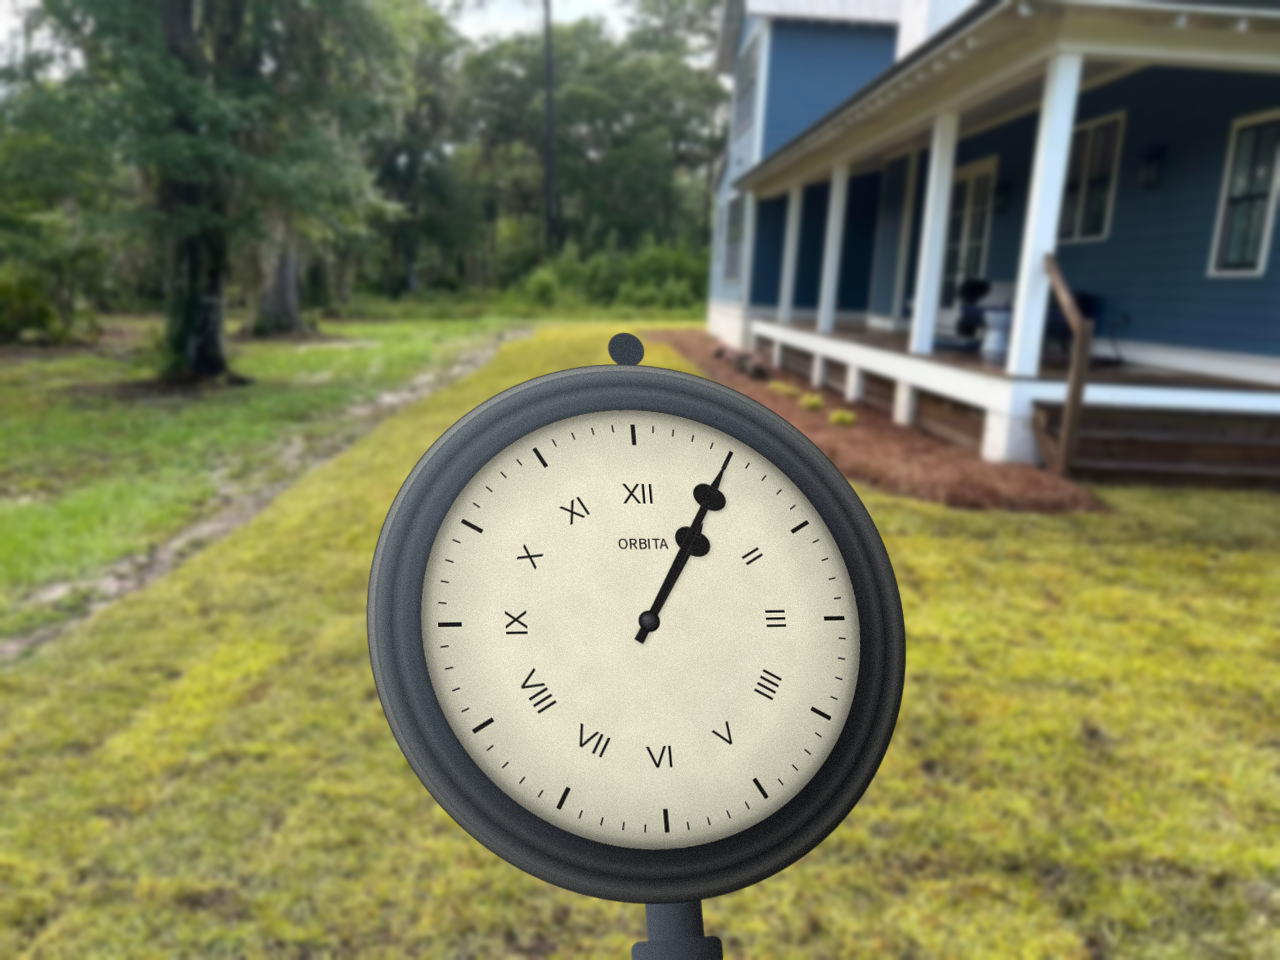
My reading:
**1:05**
